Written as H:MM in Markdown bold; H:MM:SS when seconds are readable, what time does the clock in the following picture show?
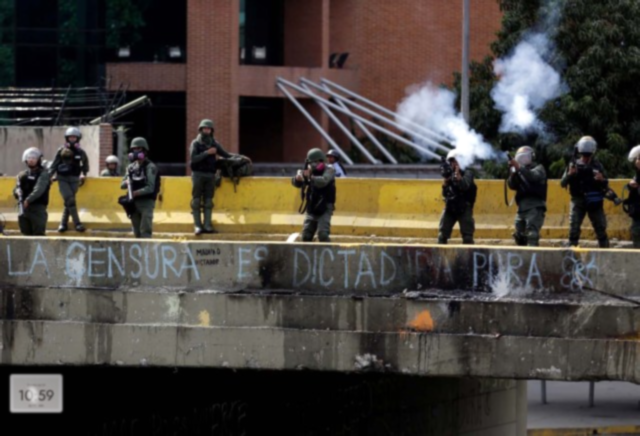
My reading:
**10:59**
